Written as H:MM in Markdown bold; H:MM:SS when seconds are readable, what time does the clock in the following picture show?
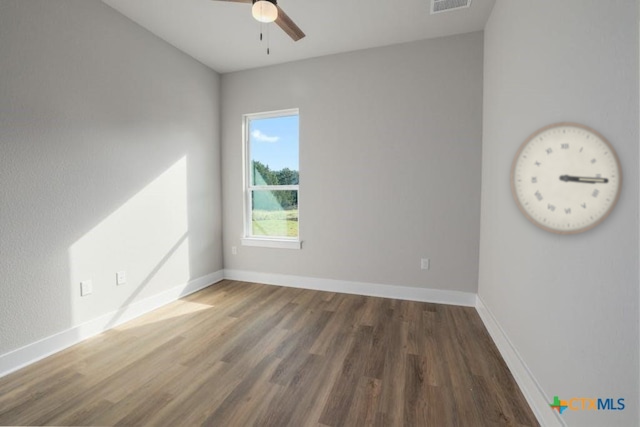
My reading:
**3:16**
